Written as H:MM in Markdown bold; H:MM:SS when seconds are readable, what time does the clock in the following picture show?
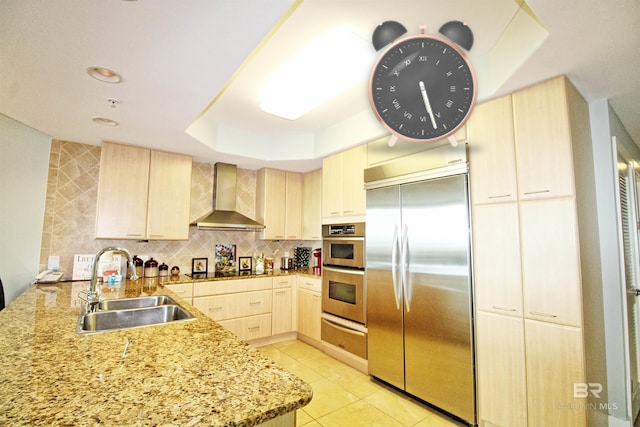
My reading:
**5:27**
